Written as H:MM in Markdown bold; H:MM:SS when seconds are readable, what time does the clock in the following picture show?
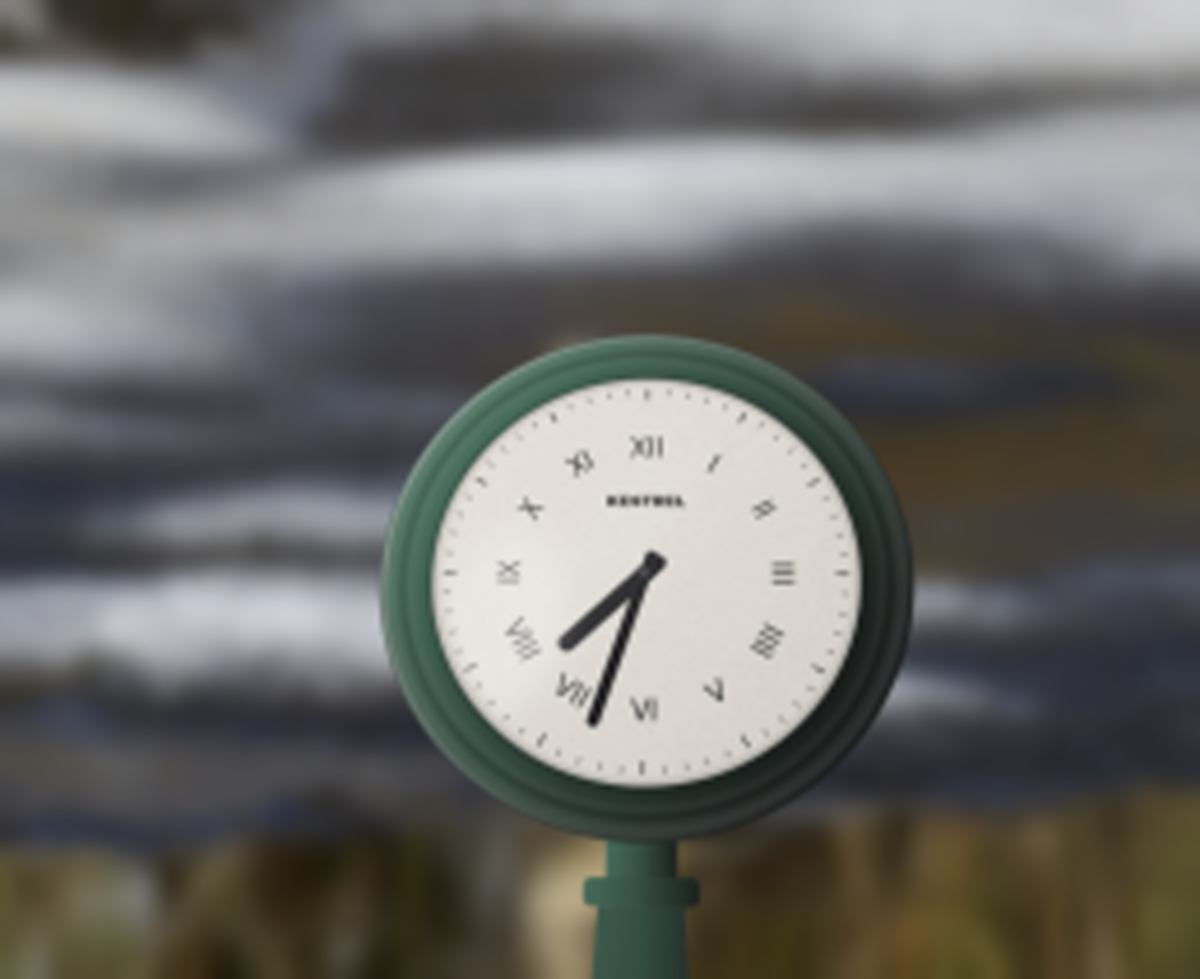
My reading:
**7:33**
